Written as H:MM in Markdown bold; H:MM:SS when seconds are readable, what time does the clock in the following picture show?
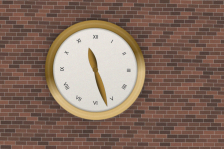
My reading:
**11:27**
